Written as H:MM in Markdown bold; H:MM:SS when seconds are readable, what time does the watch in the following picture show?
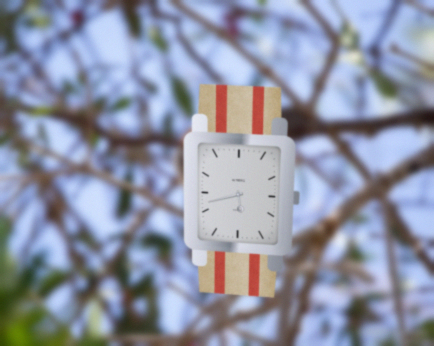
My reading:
**5:42**
